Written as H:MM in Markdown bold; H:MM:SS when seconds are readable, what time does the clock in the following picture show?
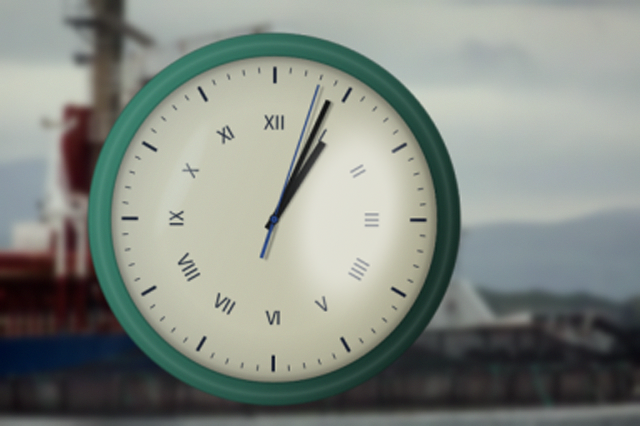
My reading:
**1:04:03**
